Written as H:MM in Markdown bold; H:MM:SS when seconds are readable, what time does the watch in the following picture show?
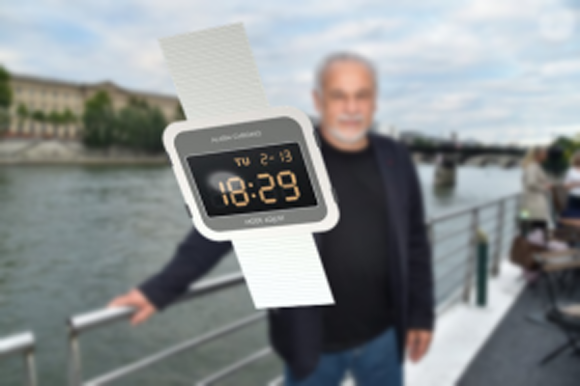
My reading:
**18:29**
